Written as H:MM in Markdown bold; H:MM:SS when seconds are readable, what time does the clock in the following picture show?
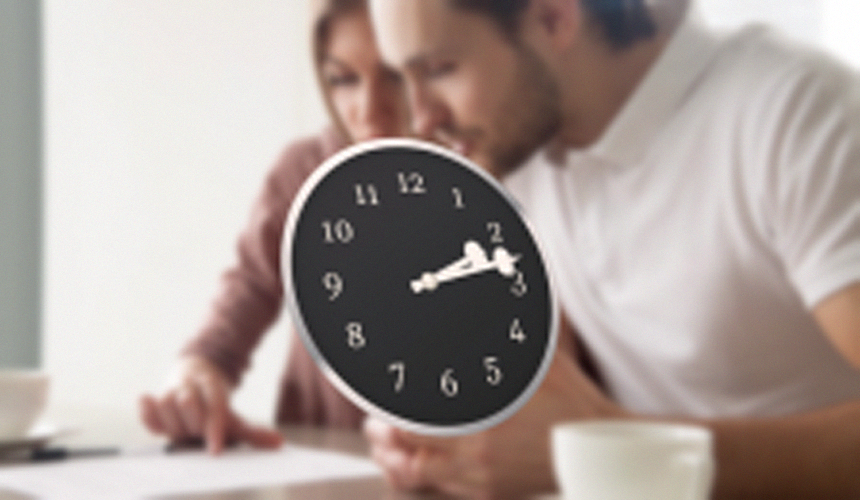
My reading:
**2:13**
